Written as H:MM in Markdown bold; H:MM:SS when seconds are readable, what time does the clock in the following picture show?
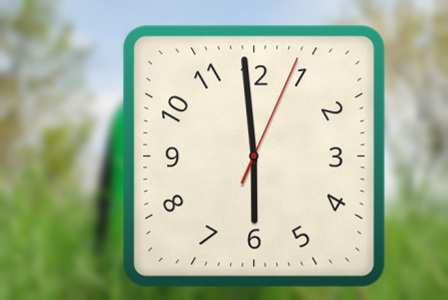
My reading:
**5:59:04**
